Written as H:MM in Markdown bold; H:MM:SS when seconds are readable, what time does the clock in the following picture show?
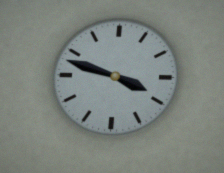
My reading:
**3:48**
